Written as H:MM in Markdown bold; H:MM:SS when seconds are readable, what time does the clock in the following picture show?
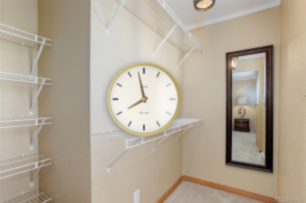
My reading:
**7:58**
